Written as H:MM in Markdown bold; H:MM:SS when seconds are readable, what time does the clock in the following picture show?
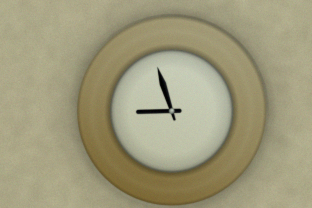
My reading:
**8:57**
